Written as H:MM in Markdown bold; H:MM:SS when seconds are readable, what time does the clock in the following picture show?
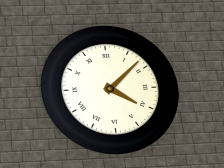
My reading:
**4:08**
